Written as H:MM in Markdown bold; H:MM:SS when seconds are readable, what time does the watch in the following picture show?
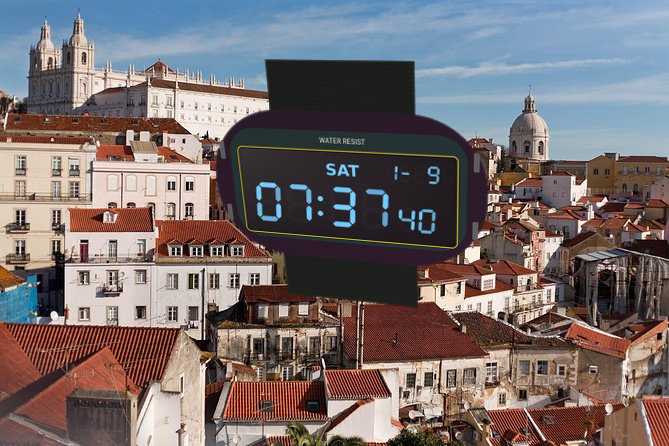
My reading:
**7:37:40**
